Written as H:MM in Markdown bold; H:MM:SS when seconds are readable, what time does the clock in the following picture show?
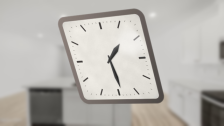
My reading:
**1:29**
